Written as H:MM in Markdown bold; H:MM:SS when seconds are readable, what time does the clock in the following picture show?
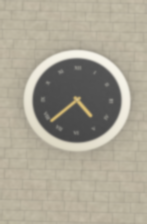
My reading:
**4:38**
